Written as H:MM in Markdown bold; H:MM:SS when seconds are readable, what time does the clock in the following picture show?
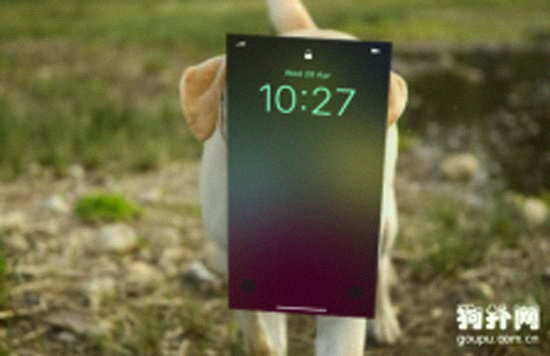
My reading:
**10:27**
